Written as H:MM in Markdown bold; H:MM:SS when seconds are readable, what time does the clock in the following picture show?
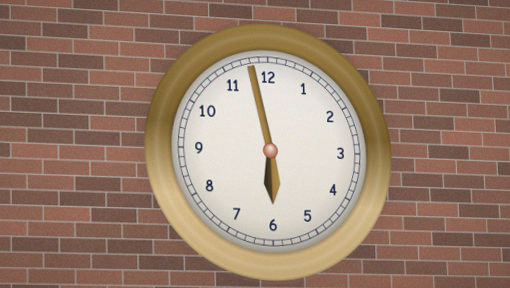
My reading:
**5:58**
